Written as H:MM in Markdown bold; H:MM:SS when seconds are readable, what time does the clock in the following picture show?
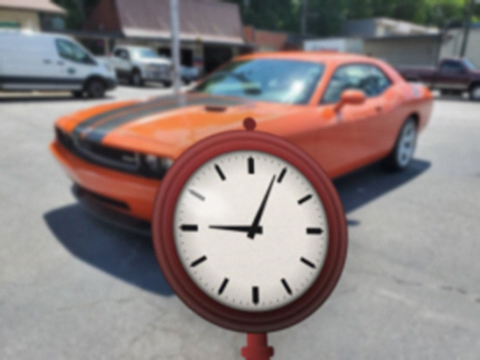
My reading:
**9:04**
